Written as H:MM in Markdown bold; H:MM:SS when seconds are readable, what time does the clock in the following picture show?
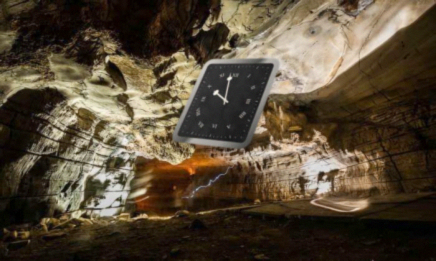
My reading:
**9:58**
